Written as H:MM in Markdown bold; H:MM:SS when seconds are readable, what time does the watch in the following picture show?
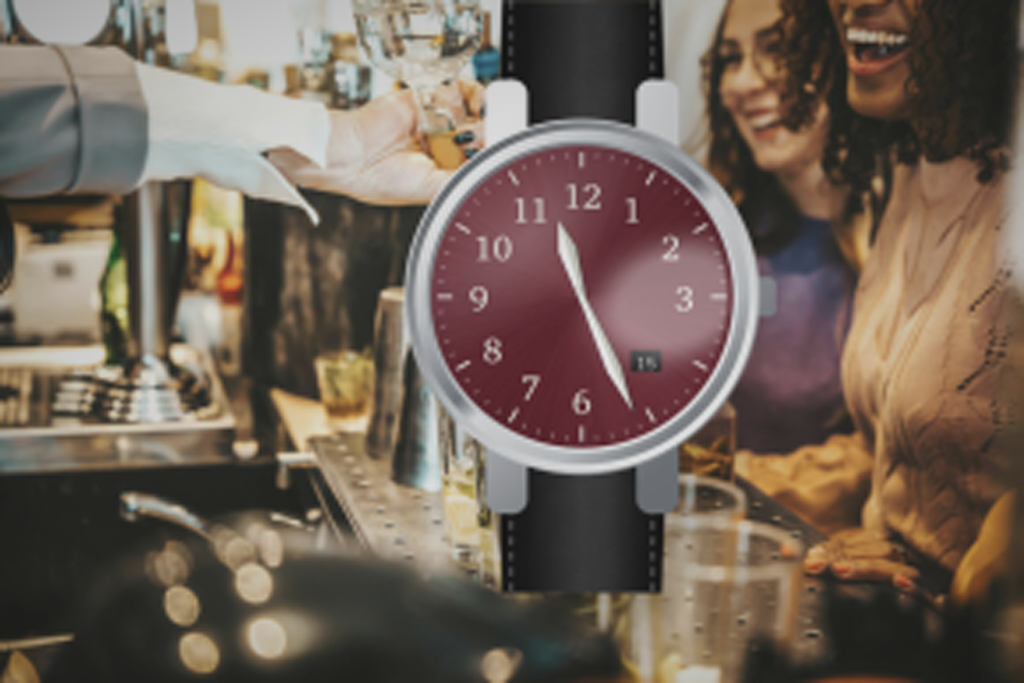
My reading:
**11:26**
